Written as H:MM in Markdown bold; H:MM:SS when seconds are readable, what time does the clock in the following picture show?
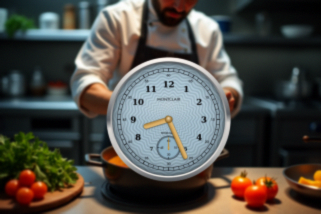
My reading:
**8:26**
